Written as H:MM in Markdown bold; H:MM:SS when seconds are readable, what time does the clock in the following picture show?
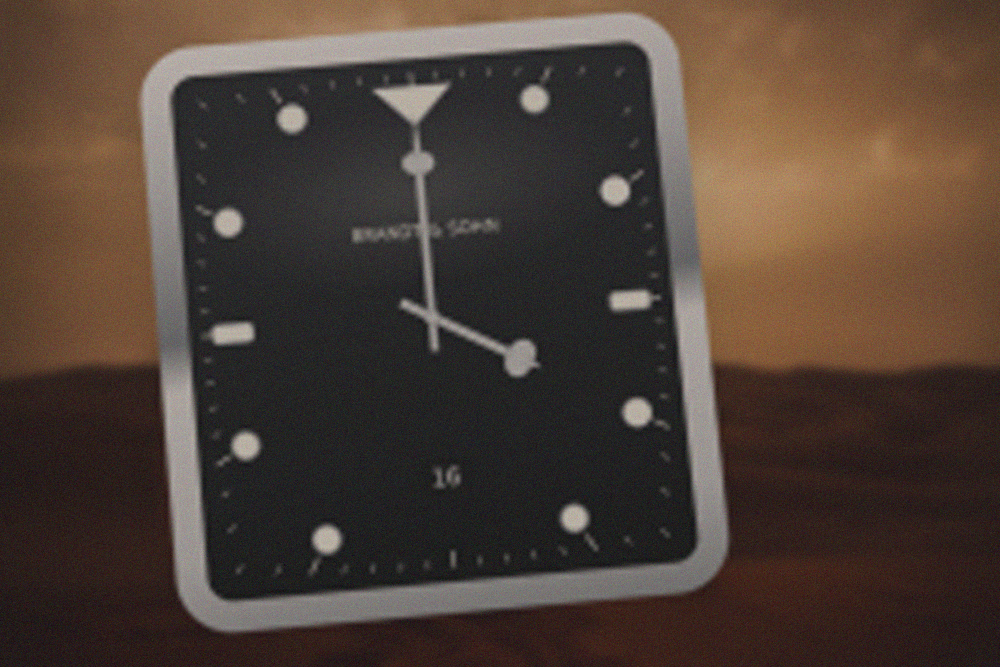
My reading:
**4:00**
